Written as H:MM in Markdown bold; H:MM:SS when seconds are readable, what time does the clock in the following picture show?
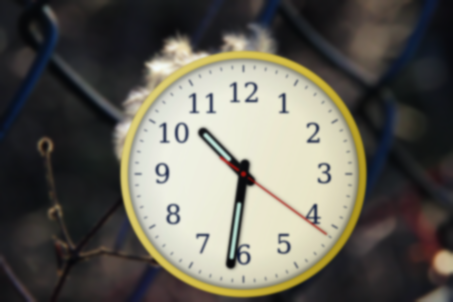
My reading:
**10:31:21**
